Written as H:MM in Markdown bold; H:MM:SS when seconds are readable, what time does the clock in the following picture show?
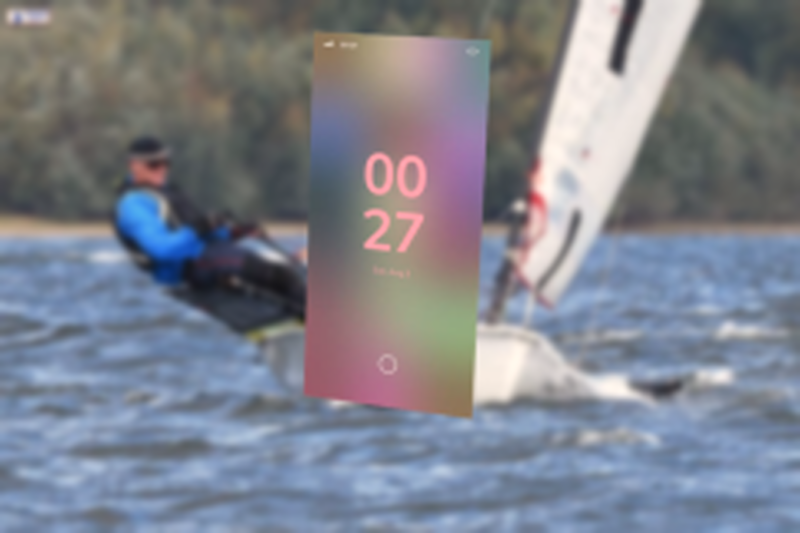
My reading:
**0:27**
